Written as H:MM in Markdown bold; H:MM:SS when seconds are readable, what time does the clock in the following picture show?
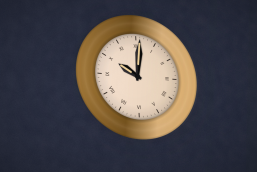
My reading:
**10:01**
